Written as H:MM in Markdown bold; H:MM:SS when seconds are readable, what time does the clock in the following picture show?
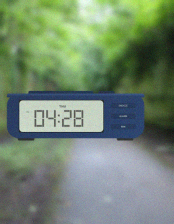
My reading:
**4:28**
